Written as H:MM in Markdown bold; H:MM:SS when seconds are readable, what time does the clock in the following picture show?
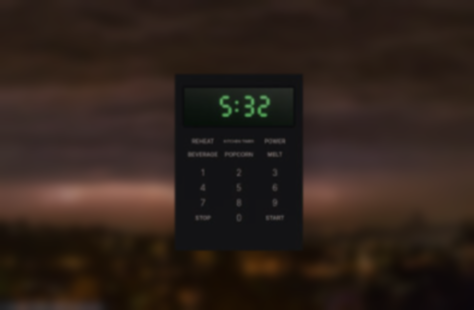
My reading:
**5:32**
